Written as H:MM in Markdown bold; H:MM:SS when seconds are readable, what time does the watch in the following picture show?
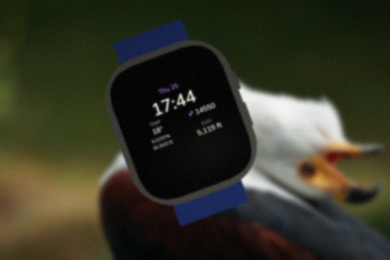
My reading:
**17:44**
